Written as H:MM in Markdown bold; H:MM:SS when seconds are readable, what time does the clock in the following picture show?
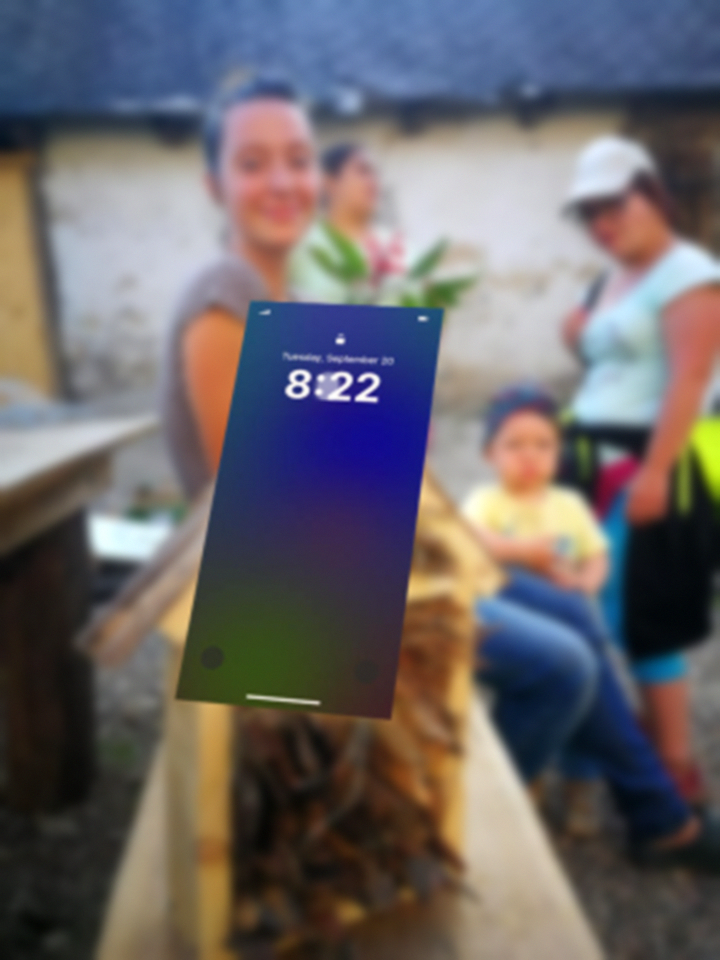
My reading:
**8:22**
